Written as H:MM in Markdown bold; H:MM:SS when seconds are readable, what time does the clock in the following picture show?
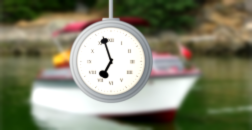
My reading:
**6:57**
